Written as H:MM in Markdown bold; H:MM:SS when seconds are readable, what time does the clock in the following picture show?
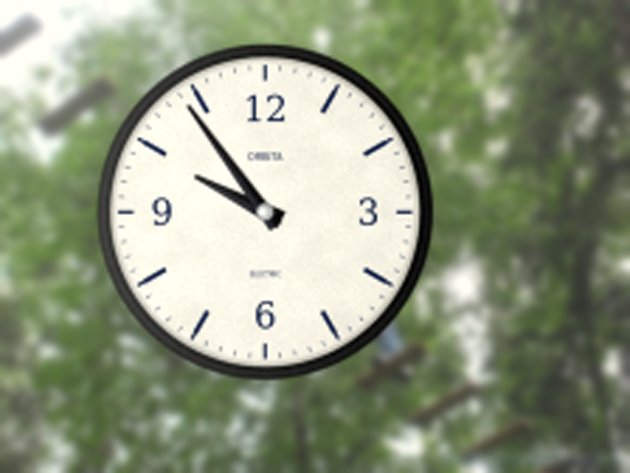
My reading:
**9:54**
